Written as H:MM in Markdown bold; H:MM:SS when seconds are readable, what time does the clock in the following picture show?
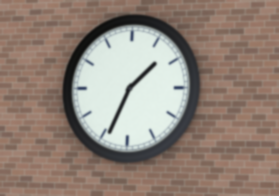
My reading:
**1:34**
